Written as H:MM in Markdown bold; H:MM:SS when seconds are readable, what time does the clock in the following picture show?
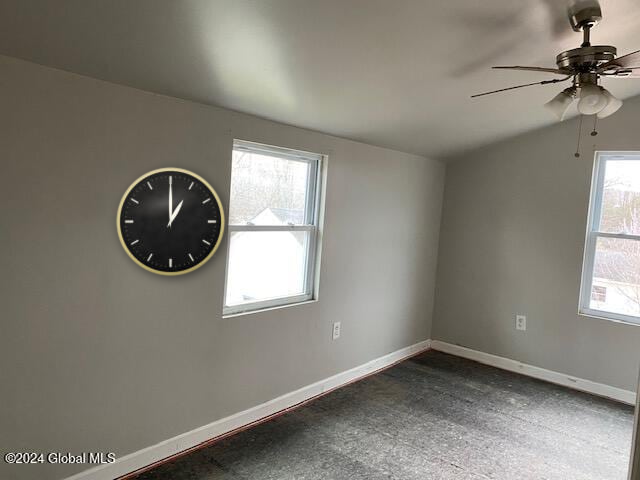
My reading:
**1:00**
